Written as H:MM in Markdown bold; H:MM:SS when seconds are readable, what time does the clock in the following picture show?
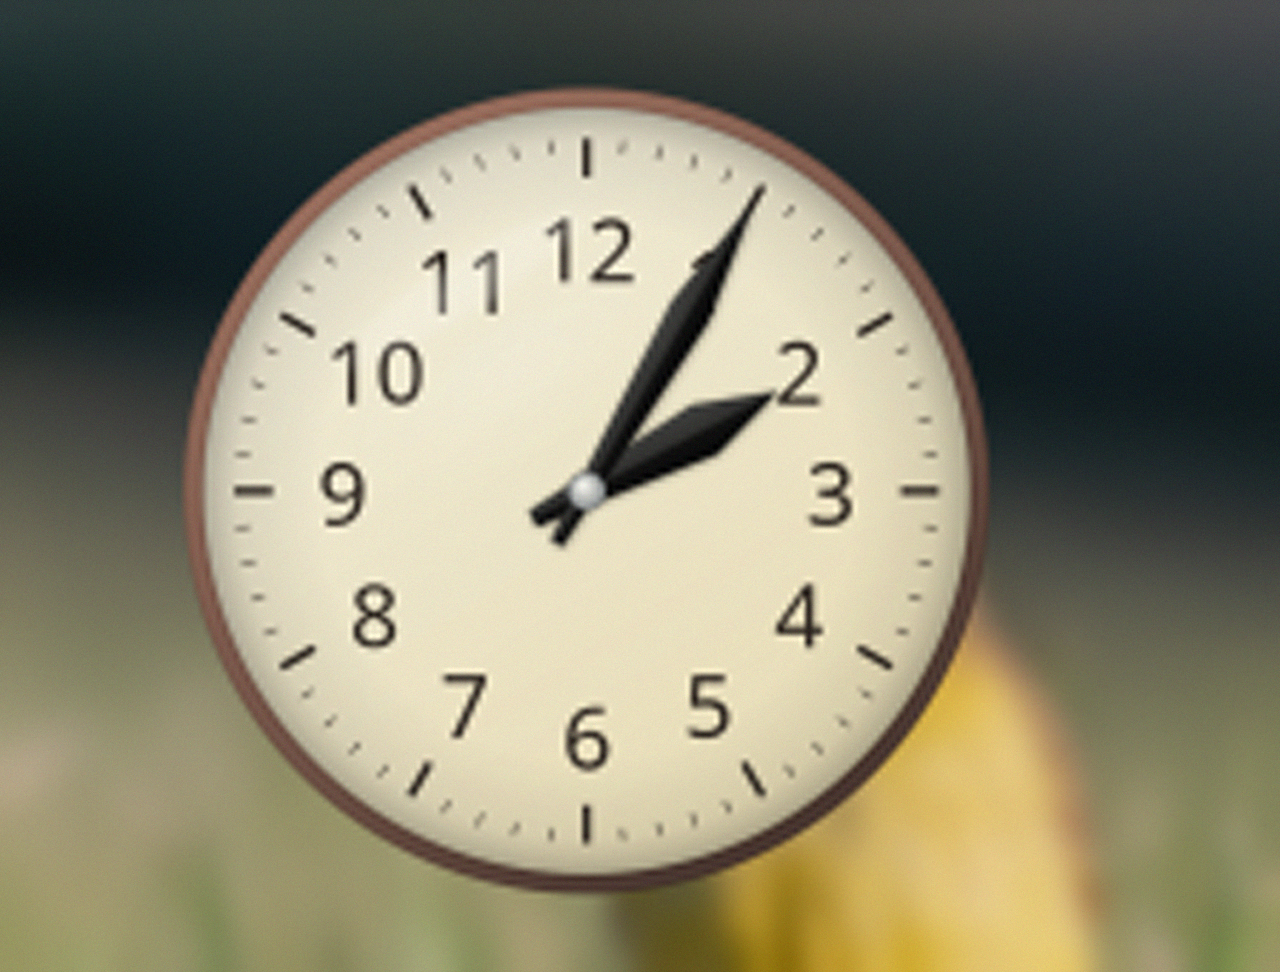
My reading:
**2:05**
